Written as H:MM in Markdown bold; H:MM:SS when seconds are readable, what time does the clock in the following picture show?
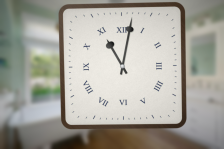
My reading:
**11:02**
